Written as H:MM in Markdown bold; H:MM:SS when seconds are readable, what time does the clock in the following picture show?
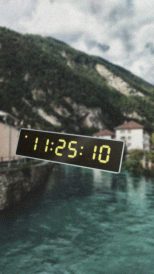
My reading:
**11:25:10**
